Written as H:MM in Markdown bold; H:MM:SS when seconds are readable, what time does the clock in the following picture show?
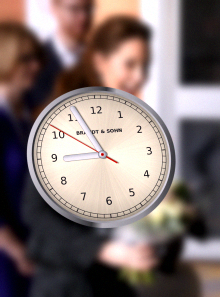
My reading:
**8:55:51**
